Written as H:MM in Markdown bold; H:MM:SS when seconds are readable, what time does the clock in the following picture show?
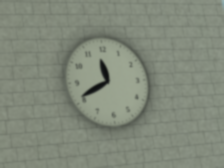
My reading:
**11:41**
